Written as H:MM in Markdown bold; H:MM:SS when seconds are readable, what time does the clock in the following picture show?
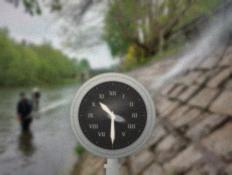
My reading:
**10:30**
